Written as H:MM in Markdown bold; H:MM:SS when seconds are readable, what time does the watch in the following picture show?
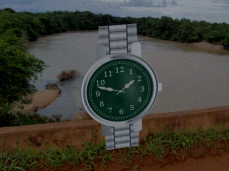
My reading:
**1:48**
